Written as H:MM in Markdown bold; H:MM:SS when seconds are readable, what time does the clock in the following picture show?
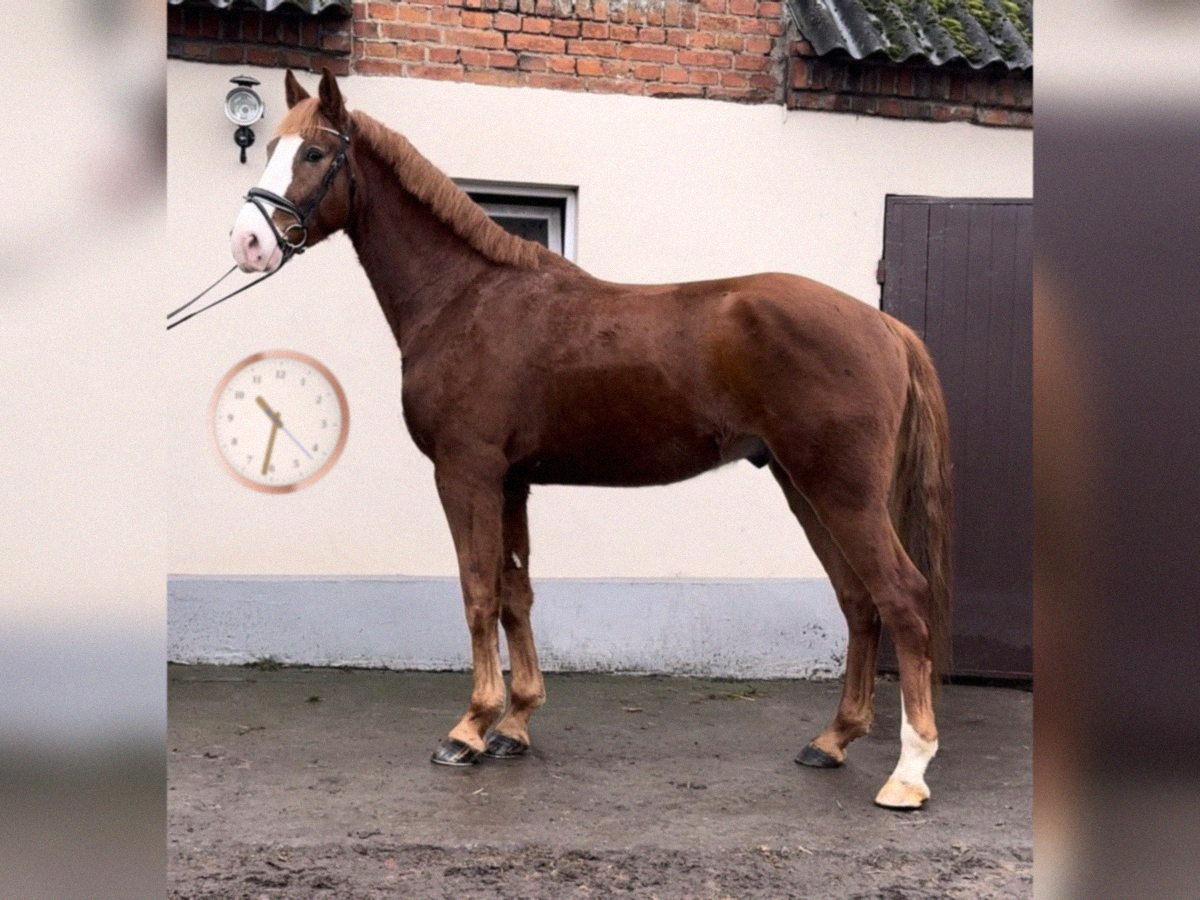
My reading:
**10:31:22**
